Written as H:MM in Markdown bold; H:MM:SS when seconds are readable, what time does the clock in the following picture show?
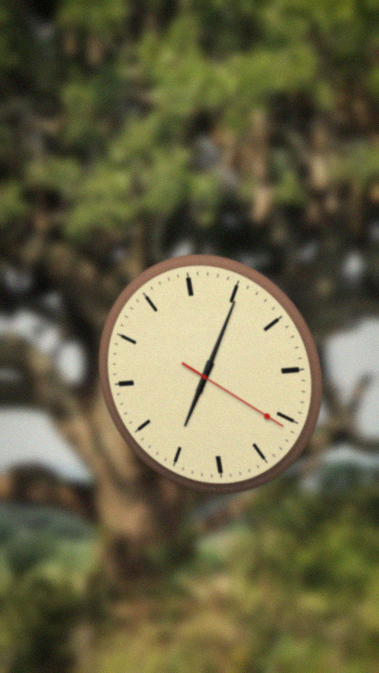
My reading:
**7:05:21**
